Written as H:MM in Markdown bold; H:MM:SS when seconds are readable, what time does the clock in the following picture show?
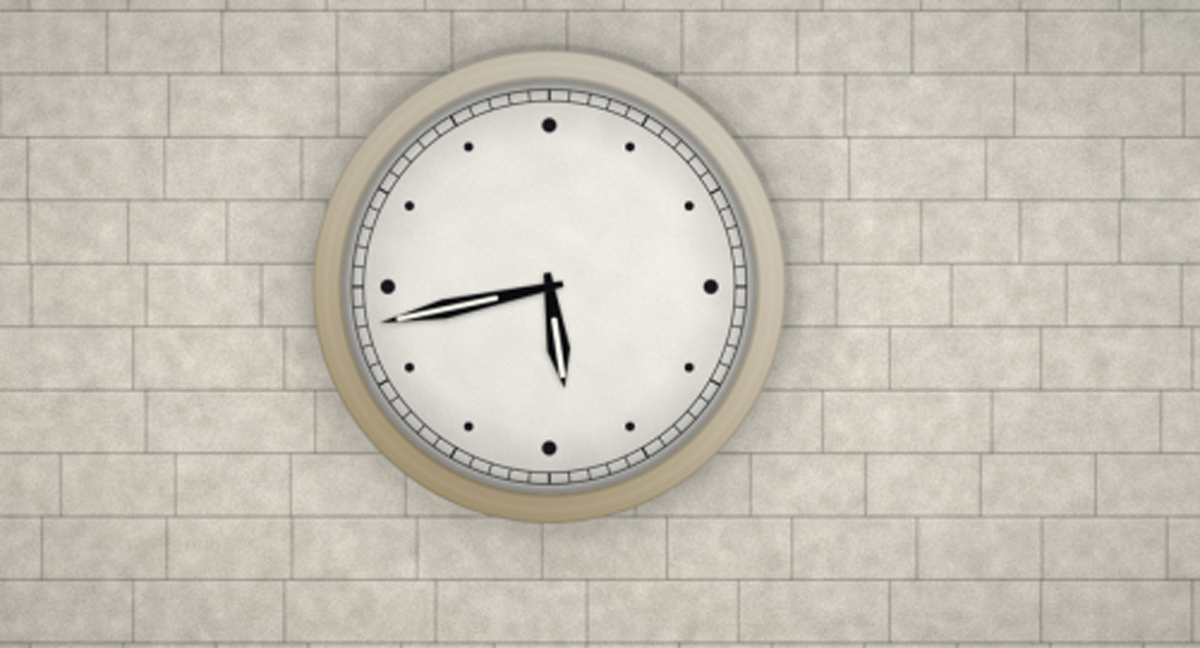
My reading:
**5:43**
